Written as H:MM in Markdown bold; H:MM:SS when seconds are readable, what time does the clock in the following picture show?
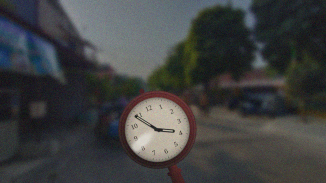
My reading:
**3:54**
